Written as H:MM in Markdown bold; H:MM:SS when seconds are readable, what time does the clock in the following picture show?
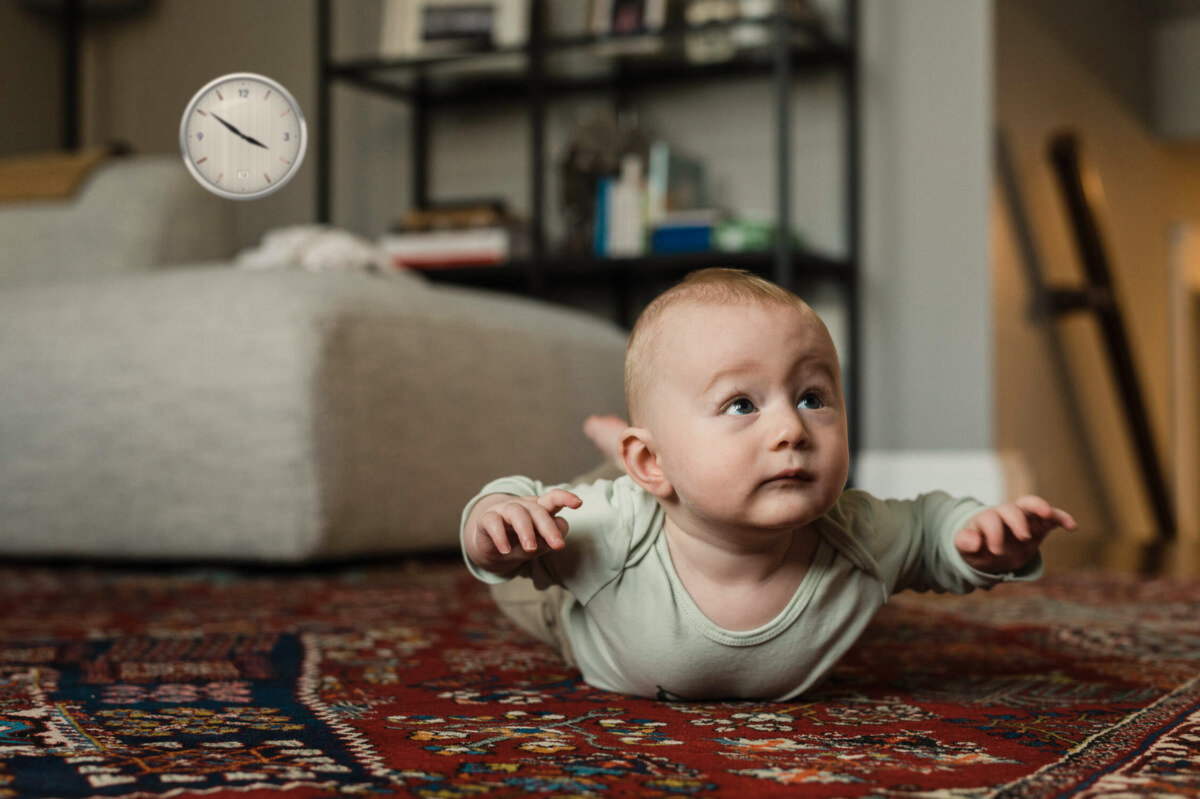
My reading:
**3:51**
